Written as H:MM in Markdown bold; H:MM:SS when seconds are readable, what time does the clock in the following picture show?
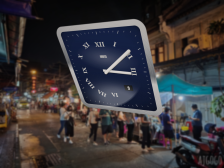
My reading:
**3:09**
